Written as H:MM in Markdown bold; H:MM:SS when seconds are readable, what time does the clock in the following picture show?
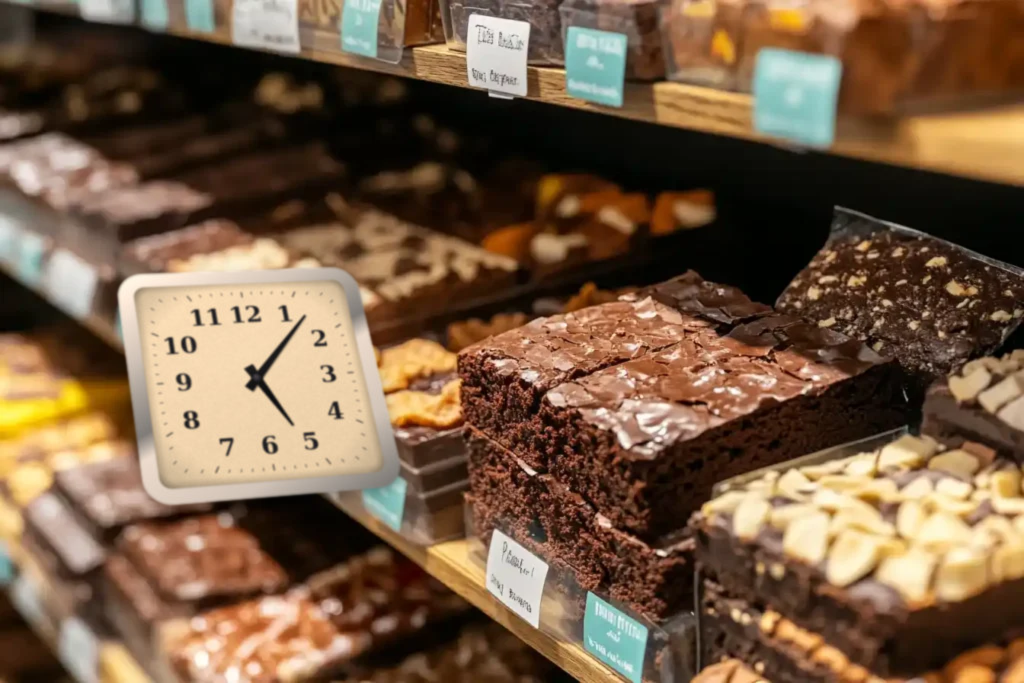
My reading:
**5:07**
